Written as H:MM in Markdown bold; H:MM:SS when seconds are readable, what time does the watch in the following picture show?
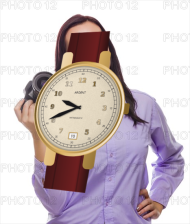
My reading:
**9:41**
